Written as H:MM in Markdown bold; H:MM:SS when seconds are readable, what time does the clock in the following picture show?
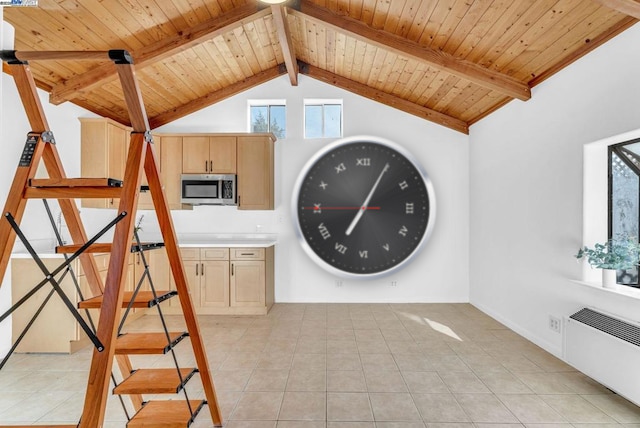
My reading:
**7:04:45**
